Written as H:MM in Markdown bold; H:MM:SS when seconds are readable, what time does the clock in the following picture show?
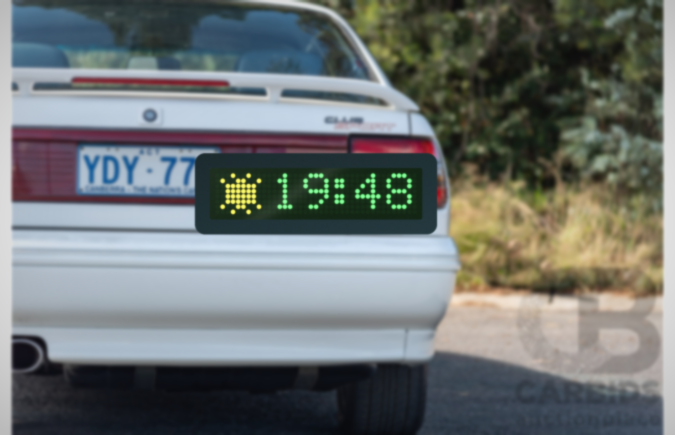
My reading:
**19:48**
